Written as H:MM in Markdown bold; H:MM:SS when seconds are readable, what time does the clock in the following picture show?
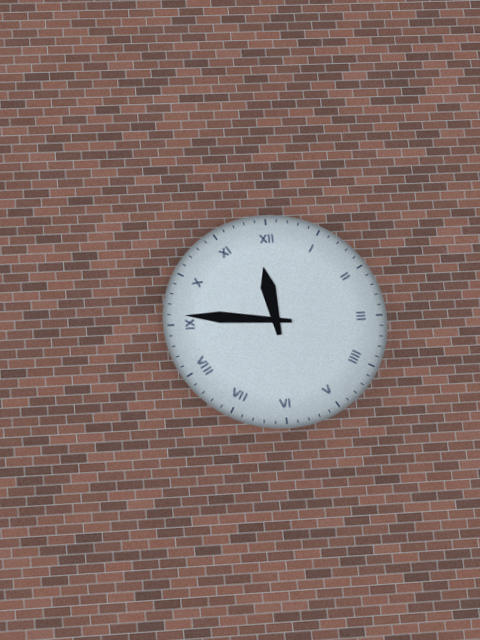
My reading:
**11:46**
